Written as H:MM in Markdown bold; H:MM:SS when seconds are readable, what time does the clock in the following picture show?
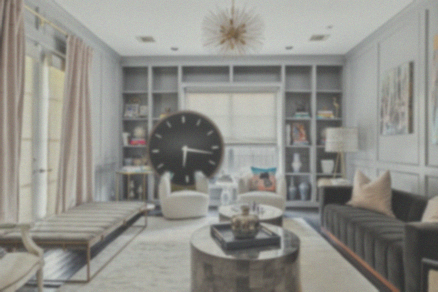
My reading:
**6:17**
